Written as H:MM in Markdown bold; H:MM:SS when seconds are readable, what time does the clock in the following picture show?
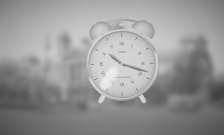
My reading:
**10:18**
